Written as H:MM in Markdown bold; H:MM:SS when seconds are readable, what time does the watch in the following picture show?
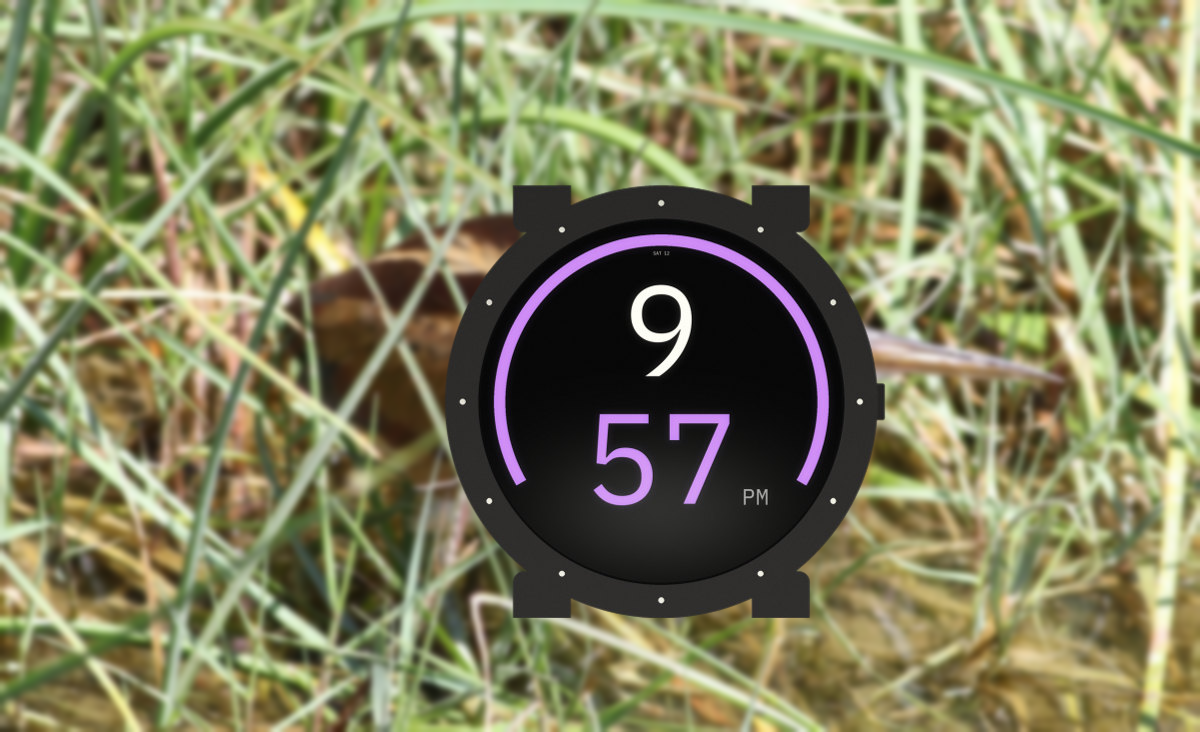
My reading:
**9:57**
